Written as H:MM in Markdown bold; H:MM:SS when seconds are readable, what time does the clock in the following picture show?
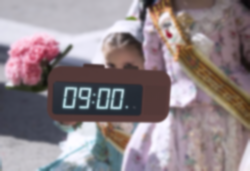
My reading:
**9:00**
